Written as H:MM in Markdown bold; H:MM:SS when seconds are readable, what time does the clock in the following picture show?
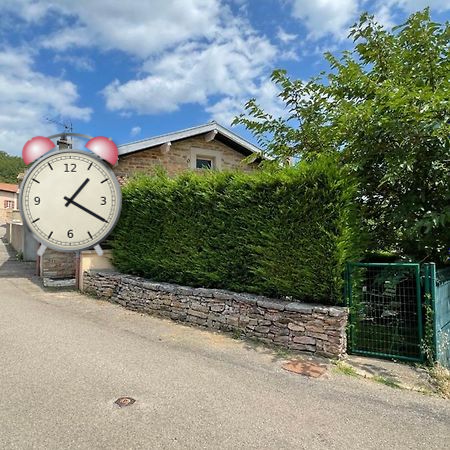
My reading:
**1:20**
